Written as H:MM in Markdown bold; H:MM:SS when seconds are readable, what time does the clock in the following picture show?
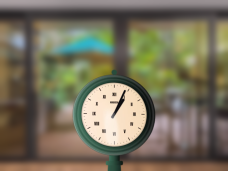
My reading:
**1:04**
